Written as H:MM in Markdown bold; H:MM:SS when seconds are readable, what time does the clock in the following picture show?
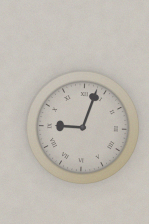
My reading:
**9:03**
